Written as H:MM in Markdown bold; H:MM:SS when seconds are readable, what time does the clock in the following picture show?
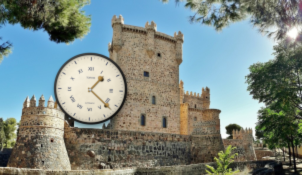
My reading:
**1:22**
